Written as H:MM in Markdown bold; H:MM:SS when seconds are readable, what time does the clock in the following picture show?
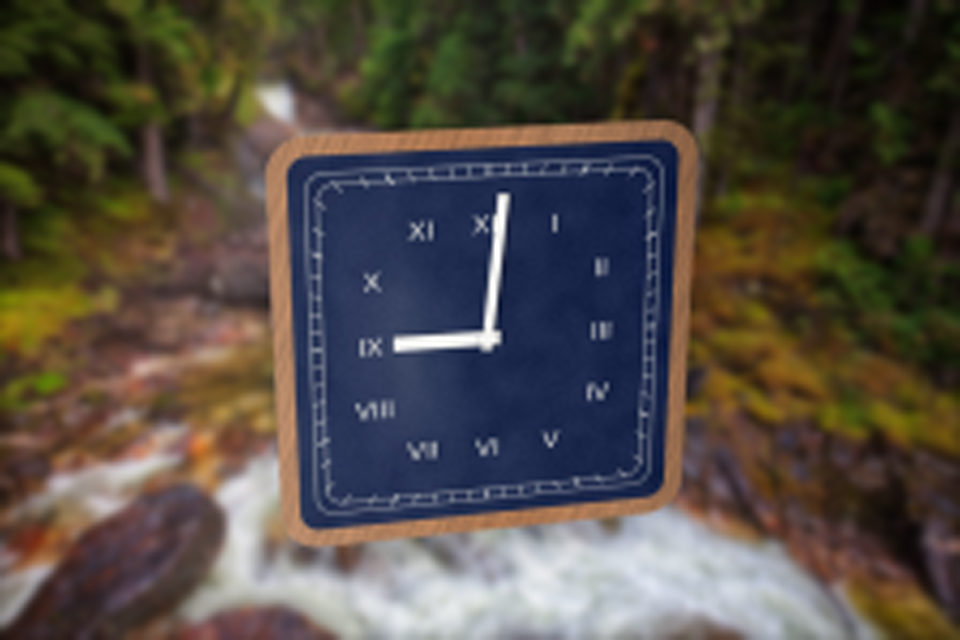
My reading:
**9:01**
